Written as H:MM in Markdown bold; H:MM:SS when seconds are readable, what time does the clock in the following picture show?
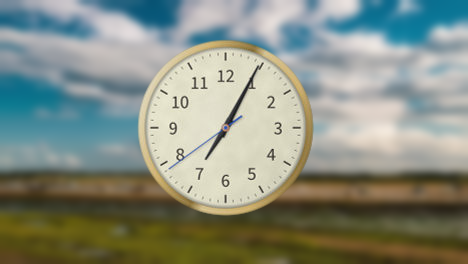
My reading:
**7:04:39**
